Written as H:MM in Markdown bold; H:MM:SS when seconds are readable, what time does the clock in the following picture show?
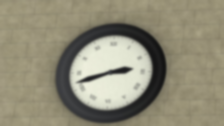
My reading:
**2:42**
